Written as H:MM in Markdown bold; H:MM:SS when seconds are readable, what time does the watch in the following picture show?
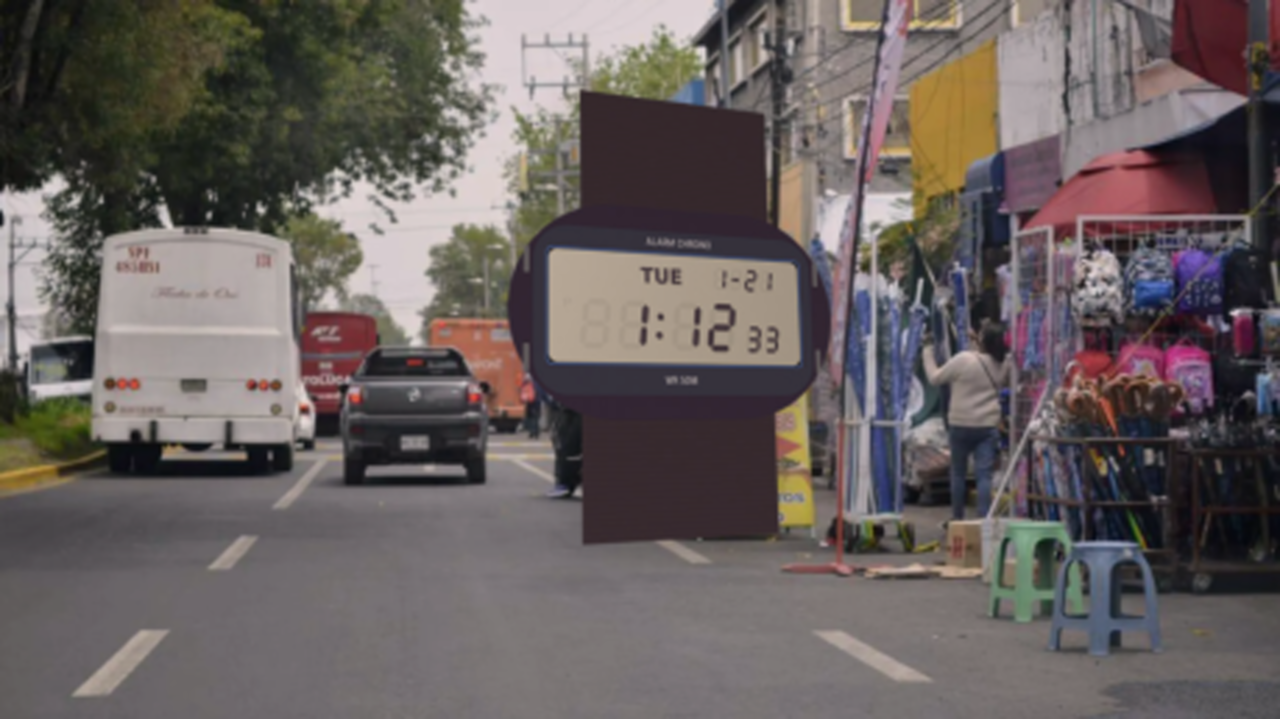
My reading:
**1:12:33**
